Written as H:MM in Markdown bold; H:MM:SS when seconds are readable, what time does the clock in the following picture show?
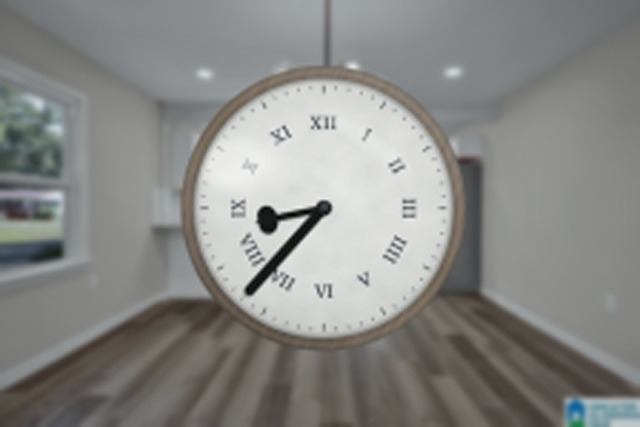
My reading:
**8:37**
